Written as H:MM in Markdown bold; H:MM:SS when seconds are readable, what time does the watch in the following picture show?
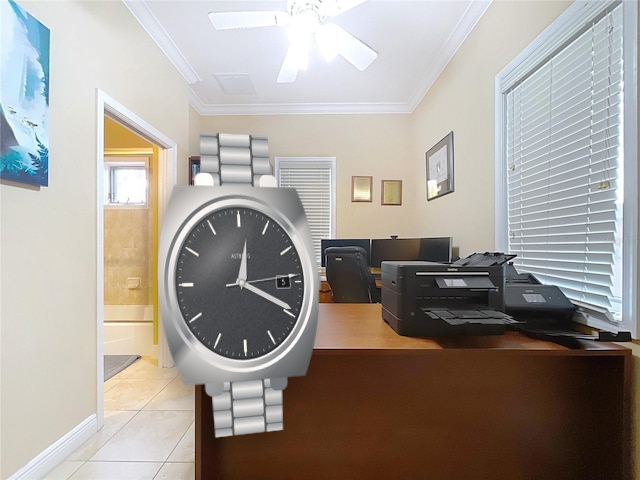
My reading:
**12:19:14**
